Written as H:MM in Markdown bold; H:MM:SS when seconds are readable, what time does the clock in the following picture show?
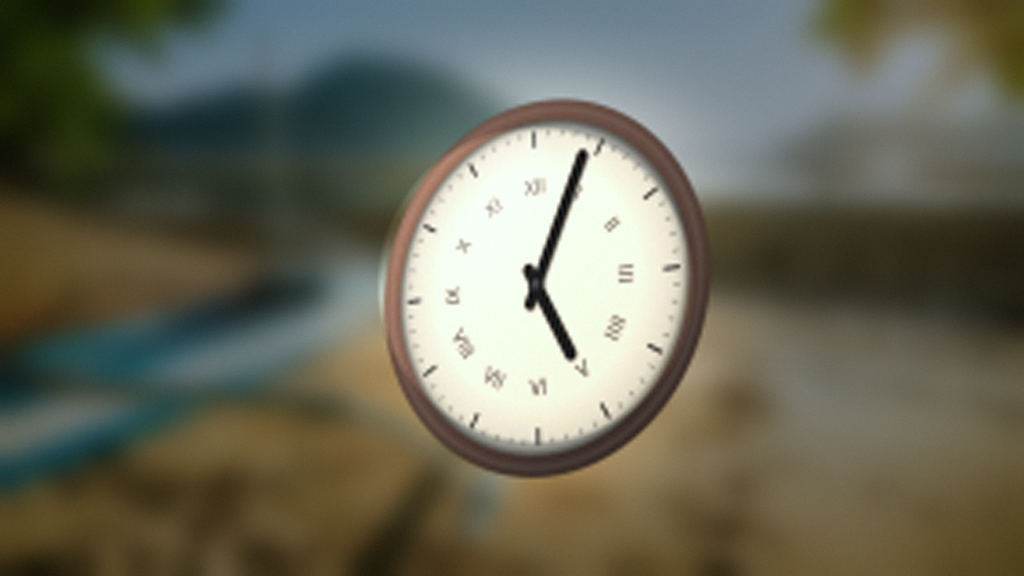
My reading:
**5:04**
